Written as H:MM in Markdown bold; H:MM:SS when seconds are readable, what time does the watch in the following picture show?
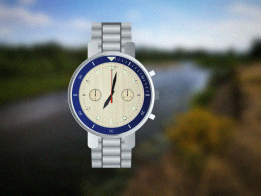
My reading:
**7:02**
